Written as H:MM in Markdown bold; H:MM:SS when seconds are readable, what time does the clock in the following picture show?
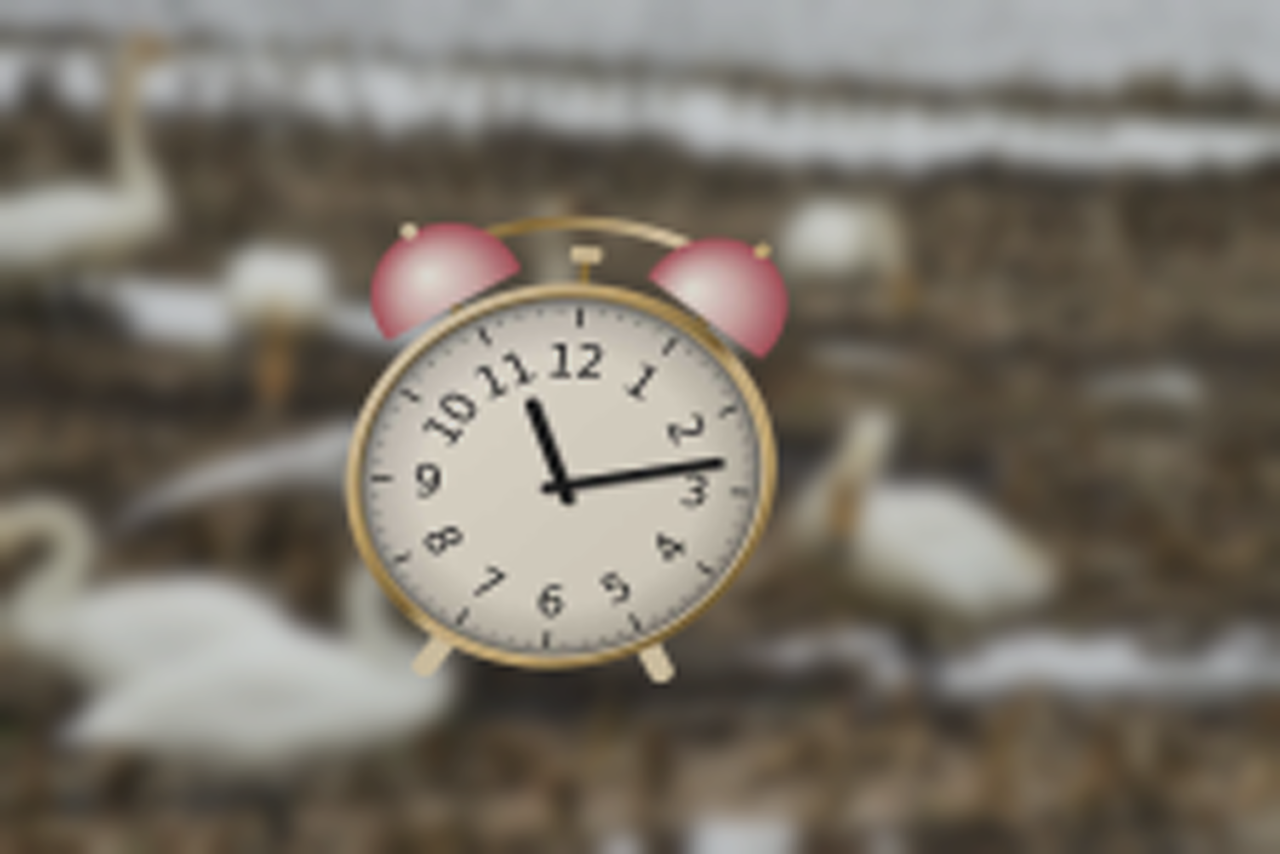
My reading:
**11:13**
